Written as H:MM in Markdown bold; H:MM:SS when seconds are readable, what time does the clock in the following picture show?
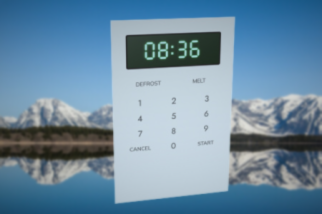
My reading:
**8:36**
